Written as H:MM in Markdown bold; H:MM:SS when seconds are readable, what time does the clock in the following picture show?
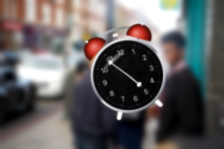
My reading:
**4:54**
